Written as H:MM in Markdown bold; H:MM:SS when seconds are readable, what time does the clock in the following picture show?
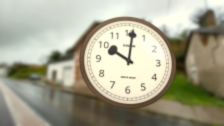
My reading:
**10:01**
